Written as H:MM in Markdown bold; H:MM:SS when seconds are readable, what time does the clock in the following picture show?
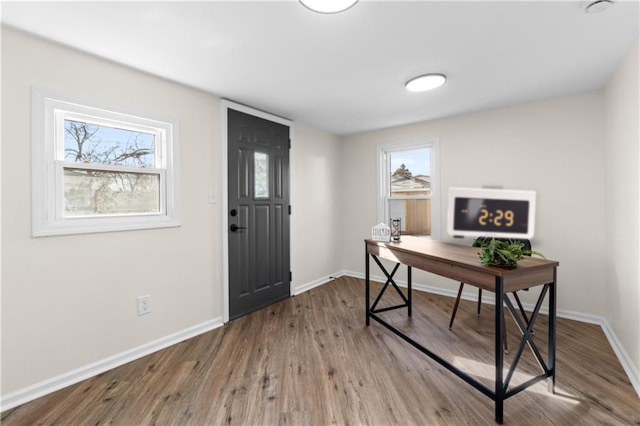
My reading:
**2:29**
